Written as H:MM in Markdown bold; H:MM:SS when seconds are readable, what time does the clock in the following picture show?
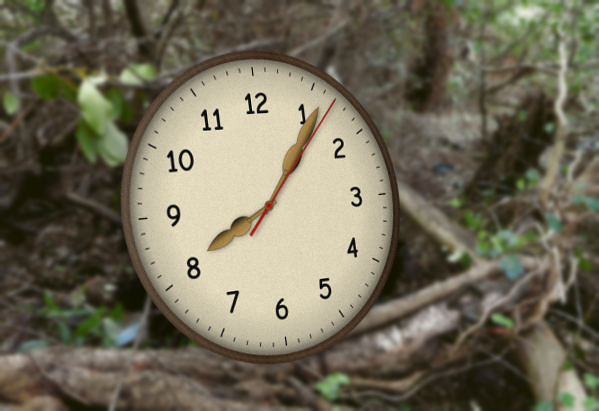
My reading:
**8:06:07**
